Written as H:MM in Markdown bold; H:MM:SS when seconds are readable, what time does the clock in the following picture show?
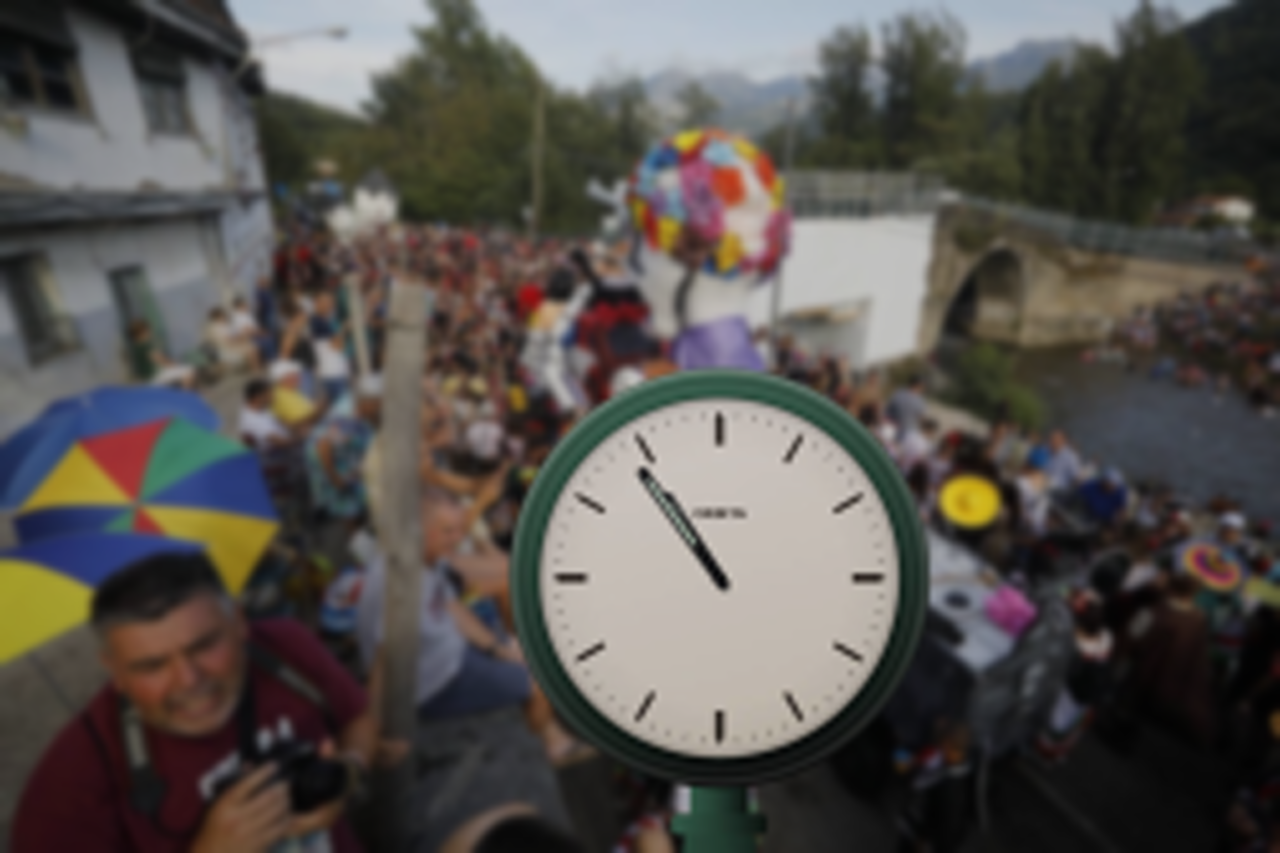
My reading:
**10:54**
